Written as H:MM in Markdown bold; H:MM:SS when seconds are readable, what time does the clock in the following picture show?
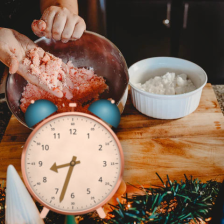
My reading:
**8:33**
